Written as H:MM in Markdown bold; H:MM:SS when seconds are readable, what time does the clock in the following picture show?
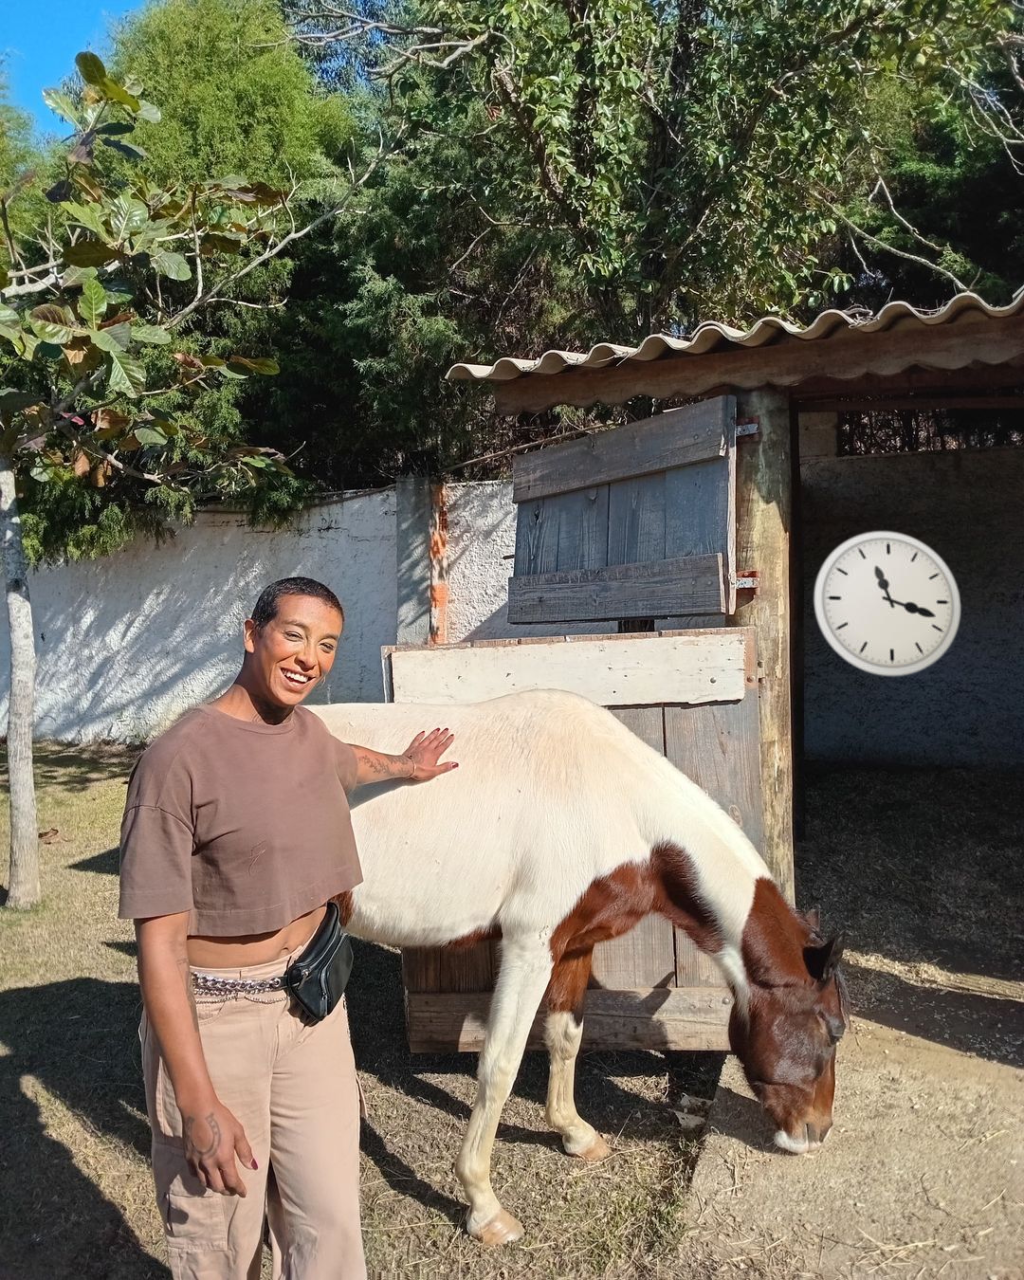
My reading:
**11:18**
